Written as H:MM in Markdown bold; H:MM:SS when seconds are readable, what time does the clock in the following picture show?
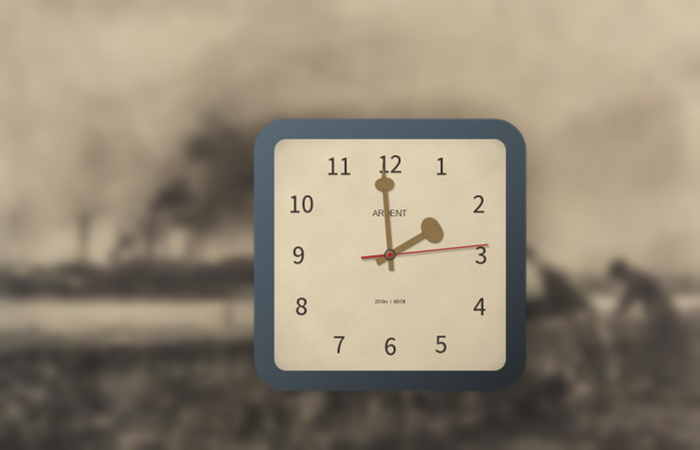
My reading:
**1:59:14**
